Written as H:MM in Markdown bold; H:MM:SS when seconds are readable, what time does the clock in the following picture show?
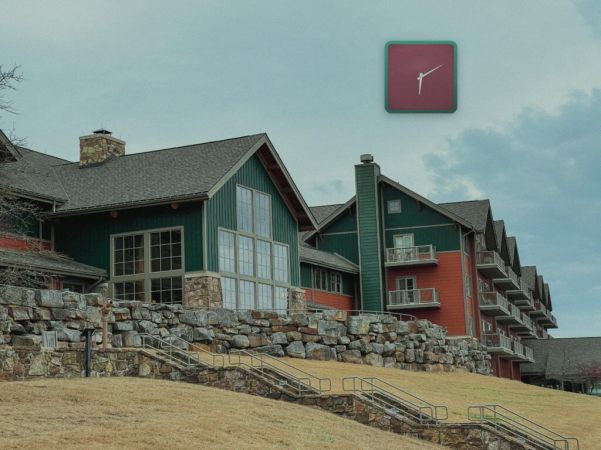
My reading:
**6:10**
